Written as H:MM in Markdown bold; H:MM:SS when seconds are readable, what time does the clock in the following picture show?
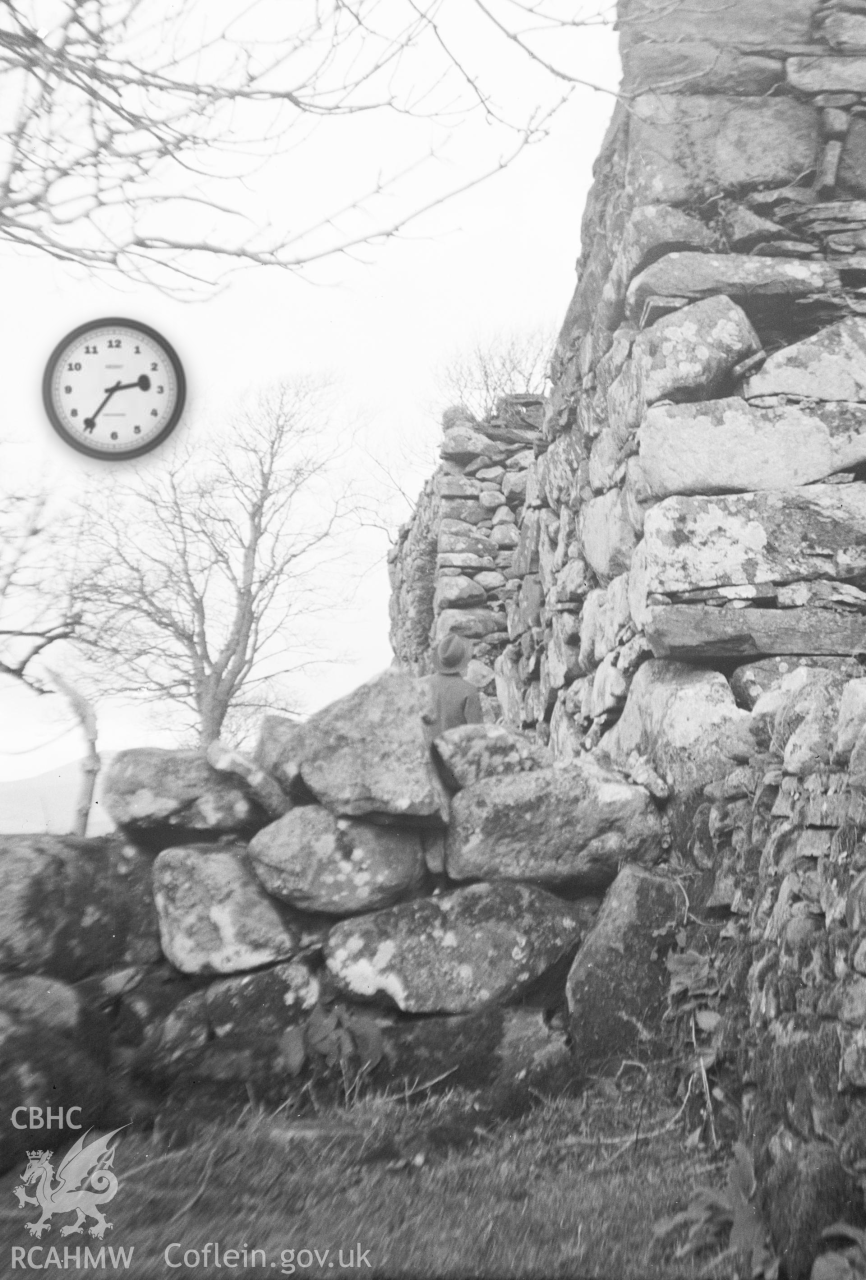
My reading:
**2:36**
